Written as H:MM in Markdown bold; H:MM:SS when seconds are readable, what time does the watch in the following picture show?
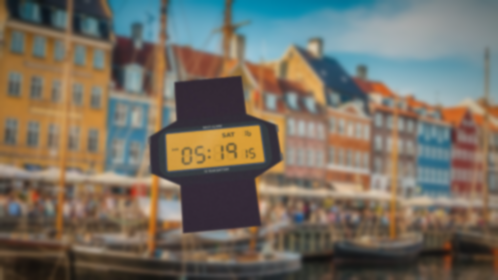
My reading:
**5:19:15**
